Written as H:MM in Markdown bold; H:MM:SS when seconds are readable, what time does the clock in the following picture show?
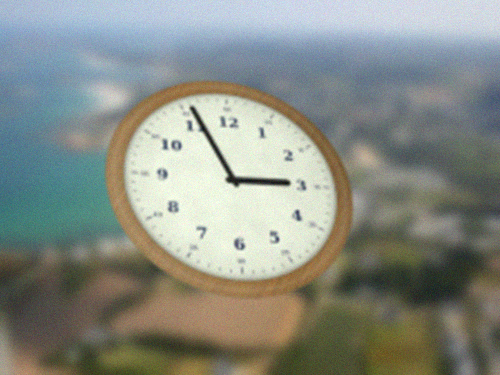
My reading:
**2:56**
